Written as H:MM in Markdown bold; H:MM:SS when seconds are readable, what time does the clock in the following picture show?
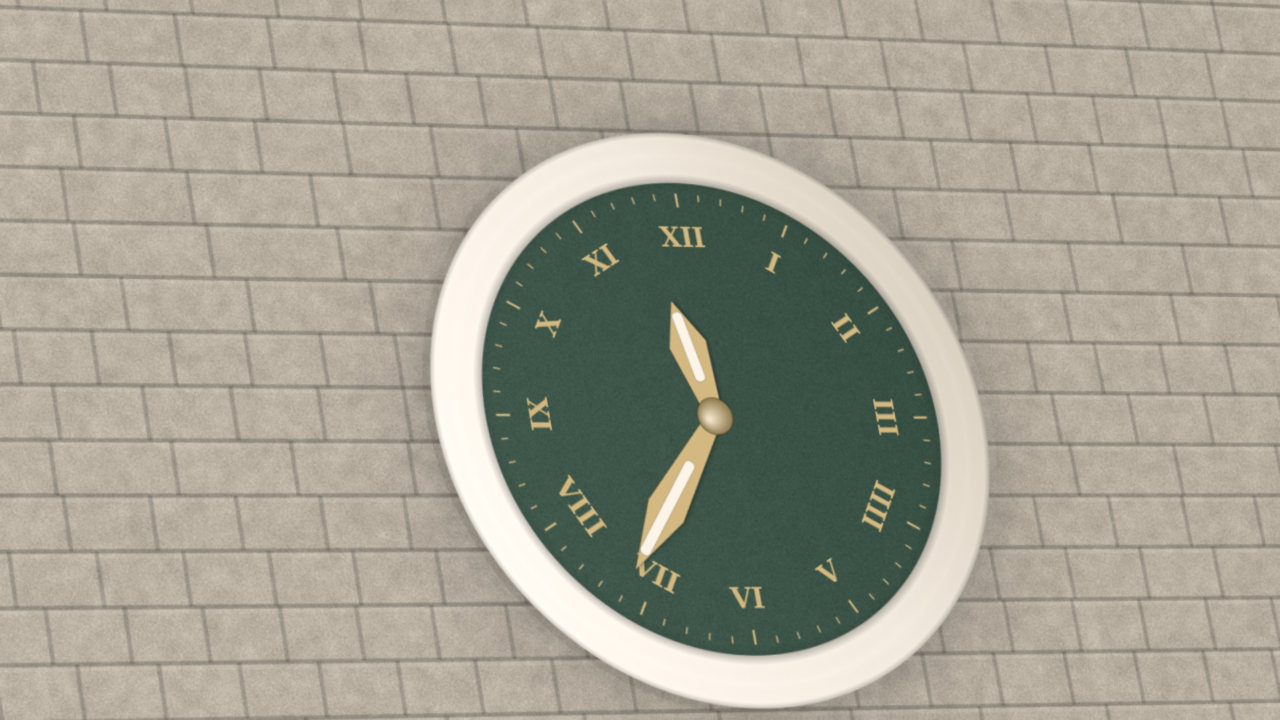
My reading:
**11:36**
